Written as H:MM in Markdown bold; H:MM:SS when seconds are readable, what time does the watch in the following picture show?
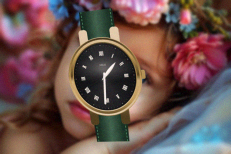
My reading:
**1:31**
